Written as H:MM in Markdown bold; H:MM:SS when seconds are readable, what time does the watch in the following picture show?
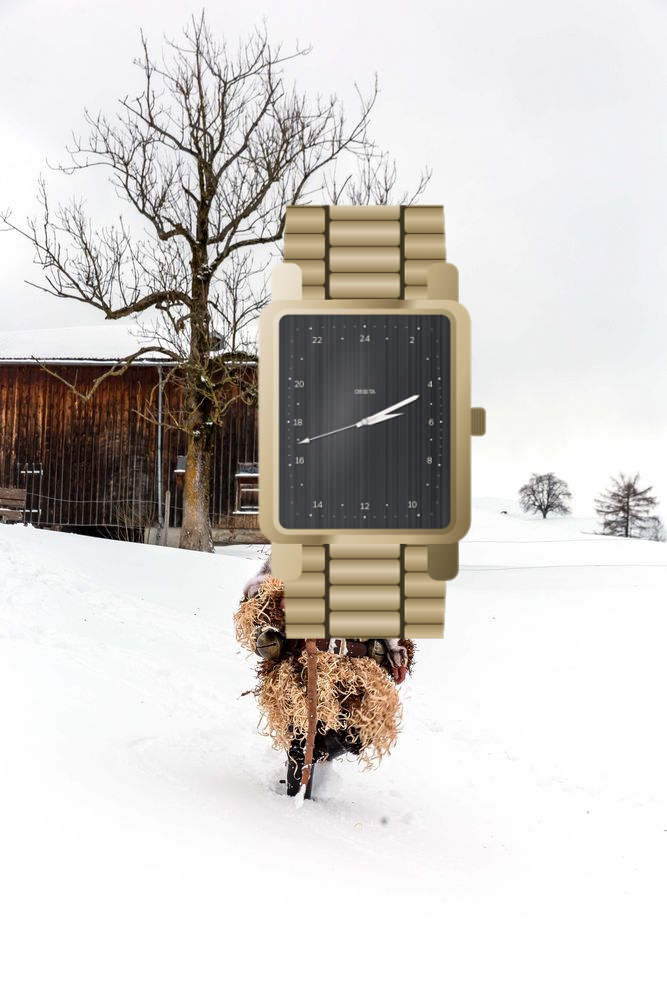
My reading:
**5:10:42**
